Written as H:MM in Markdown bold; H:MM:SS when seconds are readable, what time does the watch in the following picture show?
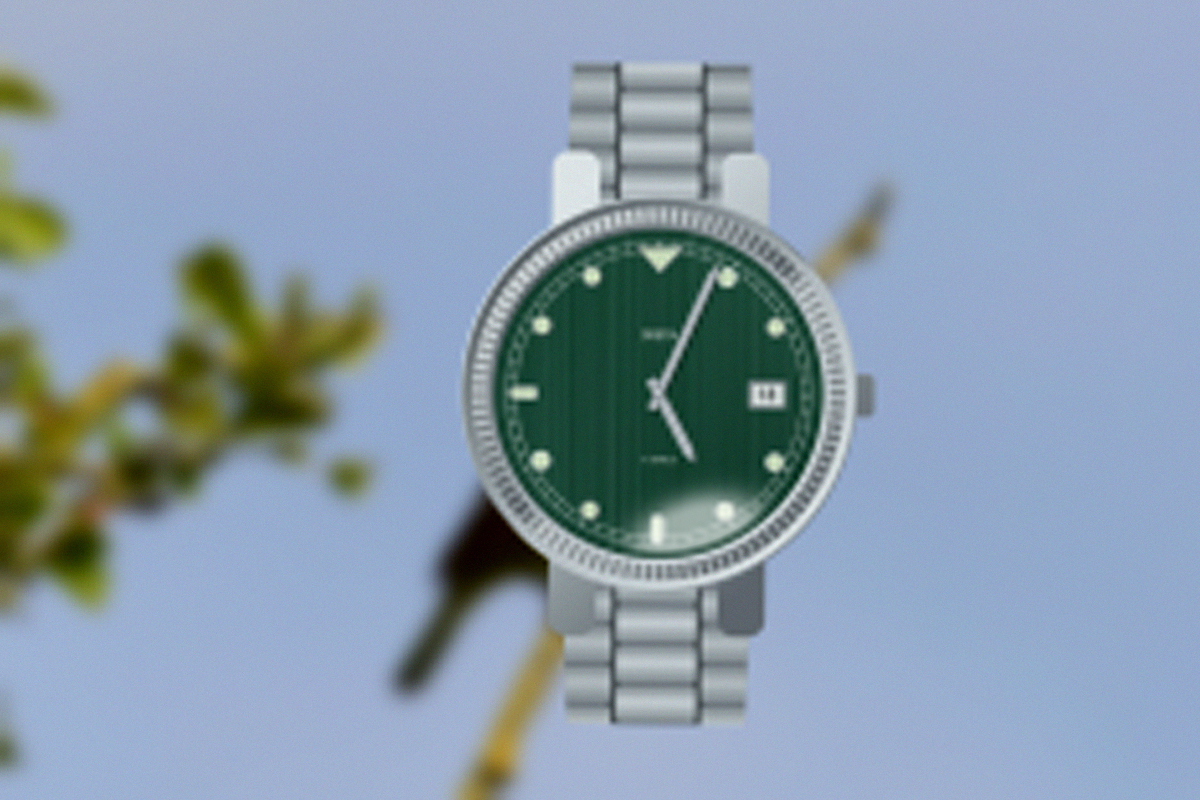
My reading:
**5:04**
